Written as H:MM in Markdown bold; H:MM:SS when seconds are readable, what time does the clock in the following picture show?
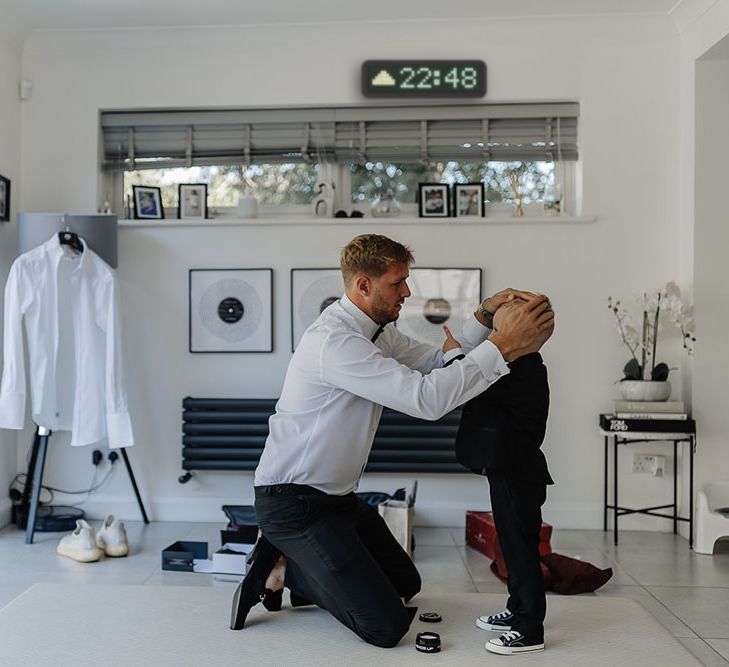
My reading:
**22:48**
